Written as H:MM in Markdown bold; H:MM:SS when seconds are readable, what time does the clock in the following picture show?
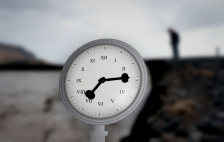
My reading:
**7:14**
